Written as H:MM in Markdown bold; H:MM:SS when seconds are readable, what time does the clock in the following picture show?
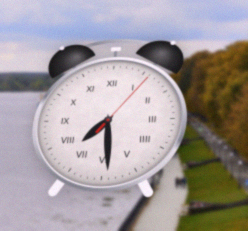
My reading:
**7:29:06**
